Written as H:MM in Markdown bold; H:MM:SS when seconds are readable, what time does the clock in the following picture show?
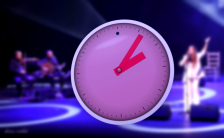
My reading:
**2:06**
